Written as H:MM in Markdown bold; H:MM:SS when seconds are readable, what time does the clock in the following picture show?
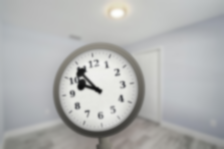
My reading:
**9:54**
